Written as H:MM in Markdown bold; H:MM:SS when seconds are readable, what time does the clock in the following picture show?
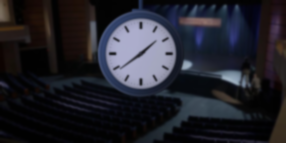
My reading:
**1:39**
